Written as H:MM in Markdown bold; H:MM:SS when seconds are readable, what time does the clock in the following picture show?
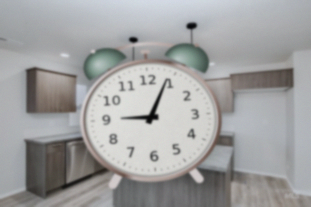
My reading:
**9:04**
